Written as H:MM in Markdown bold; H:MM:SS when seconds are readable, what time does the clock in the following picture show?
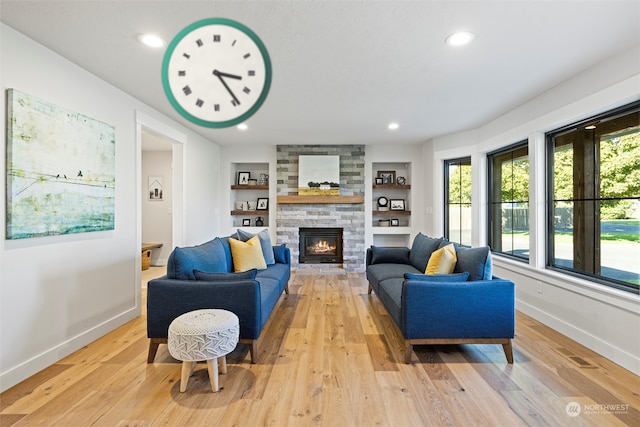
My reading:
**3:24**
